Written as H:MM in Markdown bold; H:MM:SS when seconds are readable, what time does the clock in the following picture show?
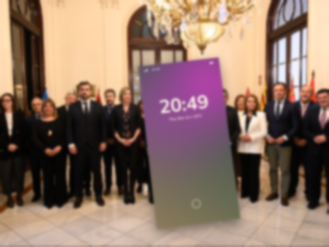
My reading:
**20:49**
